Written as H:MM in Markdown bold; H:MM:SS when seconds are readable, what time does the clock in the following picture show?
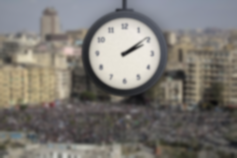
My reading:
**2:09**
